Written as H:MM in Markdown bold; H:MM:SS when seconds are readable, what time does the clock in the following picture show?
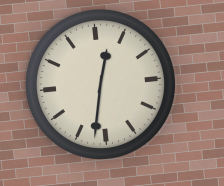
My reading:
**12:32**
